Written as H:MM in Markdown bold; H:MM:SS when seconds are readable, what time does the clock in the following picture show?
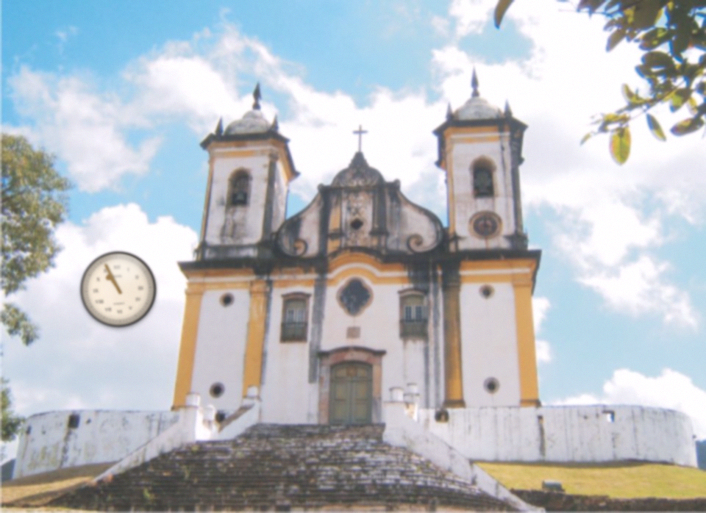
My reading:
**10:56**
